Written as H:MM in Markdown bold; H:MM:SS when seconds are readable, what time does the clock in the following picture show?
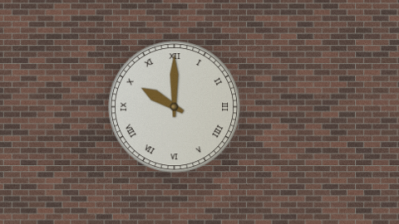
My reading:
**10:00**
